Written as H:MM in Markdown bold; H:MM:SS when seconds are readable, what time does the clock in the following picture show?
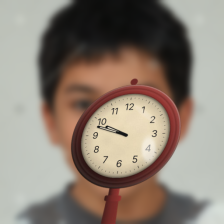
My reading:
**9:48**
